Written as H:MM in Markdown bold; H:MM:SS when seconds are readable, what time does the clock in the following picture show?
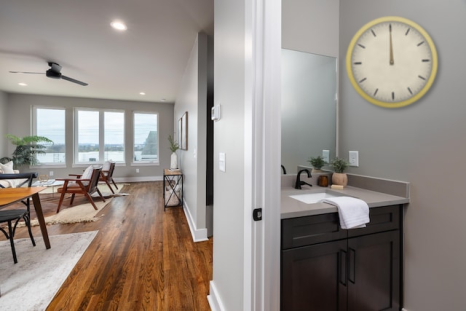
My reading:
**12:00**
